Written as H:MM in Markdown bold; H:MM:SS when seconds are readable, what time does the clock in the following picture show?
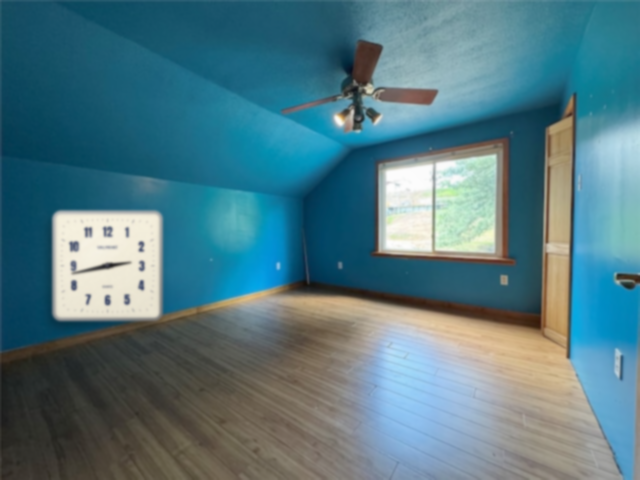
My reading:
**2:43**
